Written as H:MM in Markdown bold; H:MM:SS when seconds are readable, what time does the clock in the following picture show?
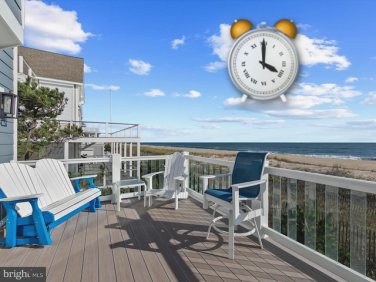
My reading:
**4:00**
